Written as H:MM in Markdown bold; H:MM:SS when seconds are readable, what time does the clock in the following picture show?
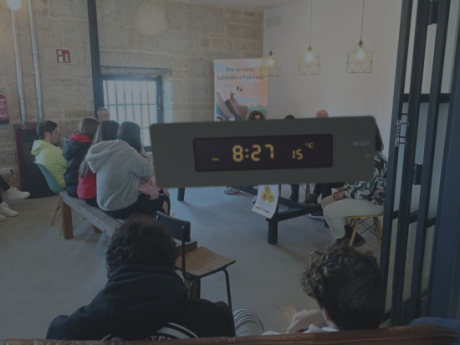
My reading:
**8:27**
